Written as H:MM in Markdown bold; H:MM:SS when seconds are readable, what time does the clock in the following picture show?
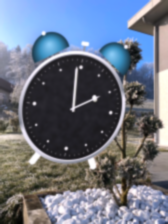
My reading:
**1:59**
